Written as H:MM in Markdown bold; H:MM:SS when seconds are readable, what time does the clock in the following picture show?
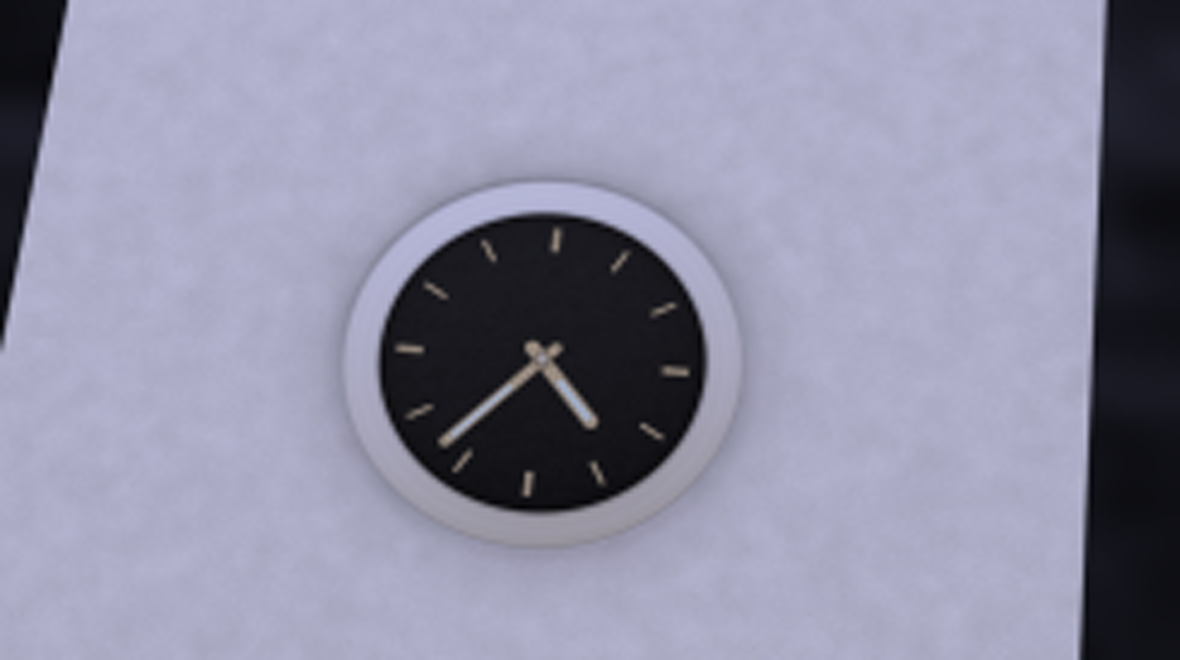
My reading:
**4:37**
